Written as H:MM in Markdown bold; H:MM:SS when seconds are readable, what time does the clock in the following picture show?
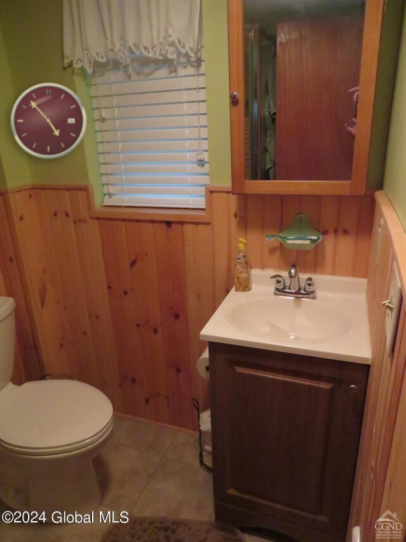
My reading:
**4:53**
